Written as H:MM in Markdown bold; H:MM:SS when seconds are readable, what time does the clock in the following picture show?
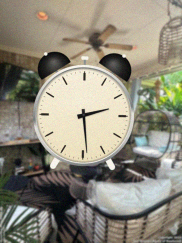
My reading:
**2:29**
